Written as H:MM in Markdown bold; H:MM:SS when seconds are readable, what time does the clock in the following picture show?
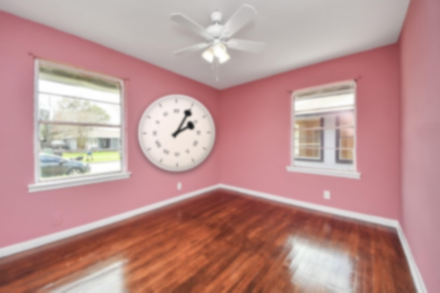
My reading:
**2:05**
